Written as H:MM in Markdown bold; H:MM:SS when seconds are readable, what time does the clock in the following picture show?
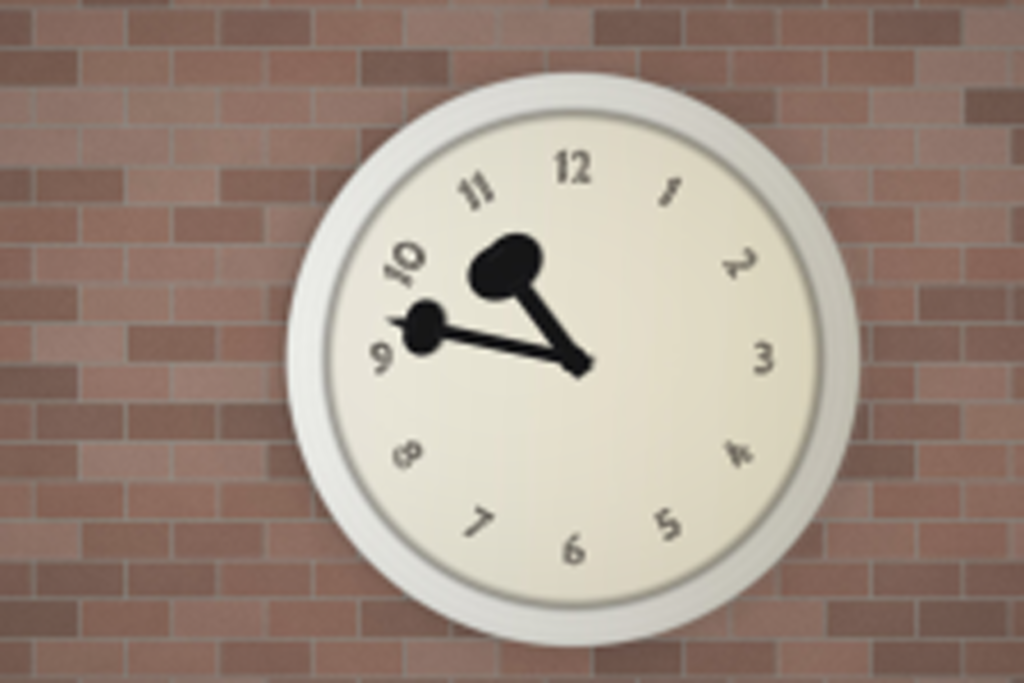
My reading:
**10:47**
